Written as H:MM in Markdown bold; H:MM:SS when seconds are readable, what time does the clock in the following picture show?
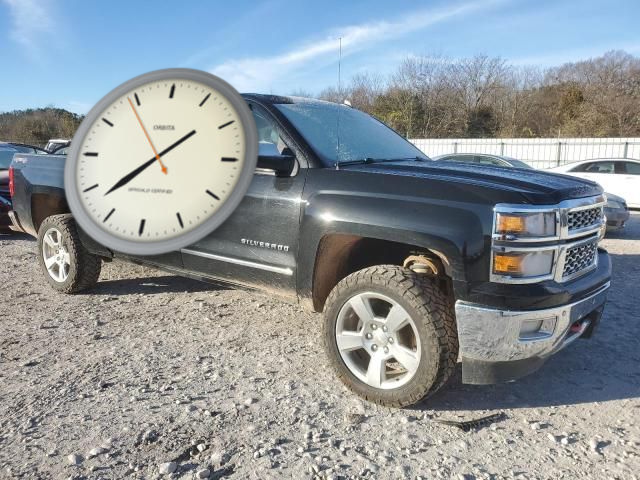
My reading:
**1:37:54**
